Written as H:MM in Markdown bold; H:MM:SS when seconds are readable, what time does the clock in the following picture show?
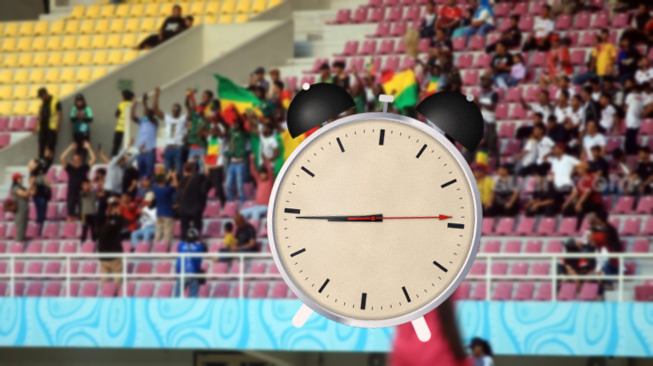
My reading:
**8:44:14**
